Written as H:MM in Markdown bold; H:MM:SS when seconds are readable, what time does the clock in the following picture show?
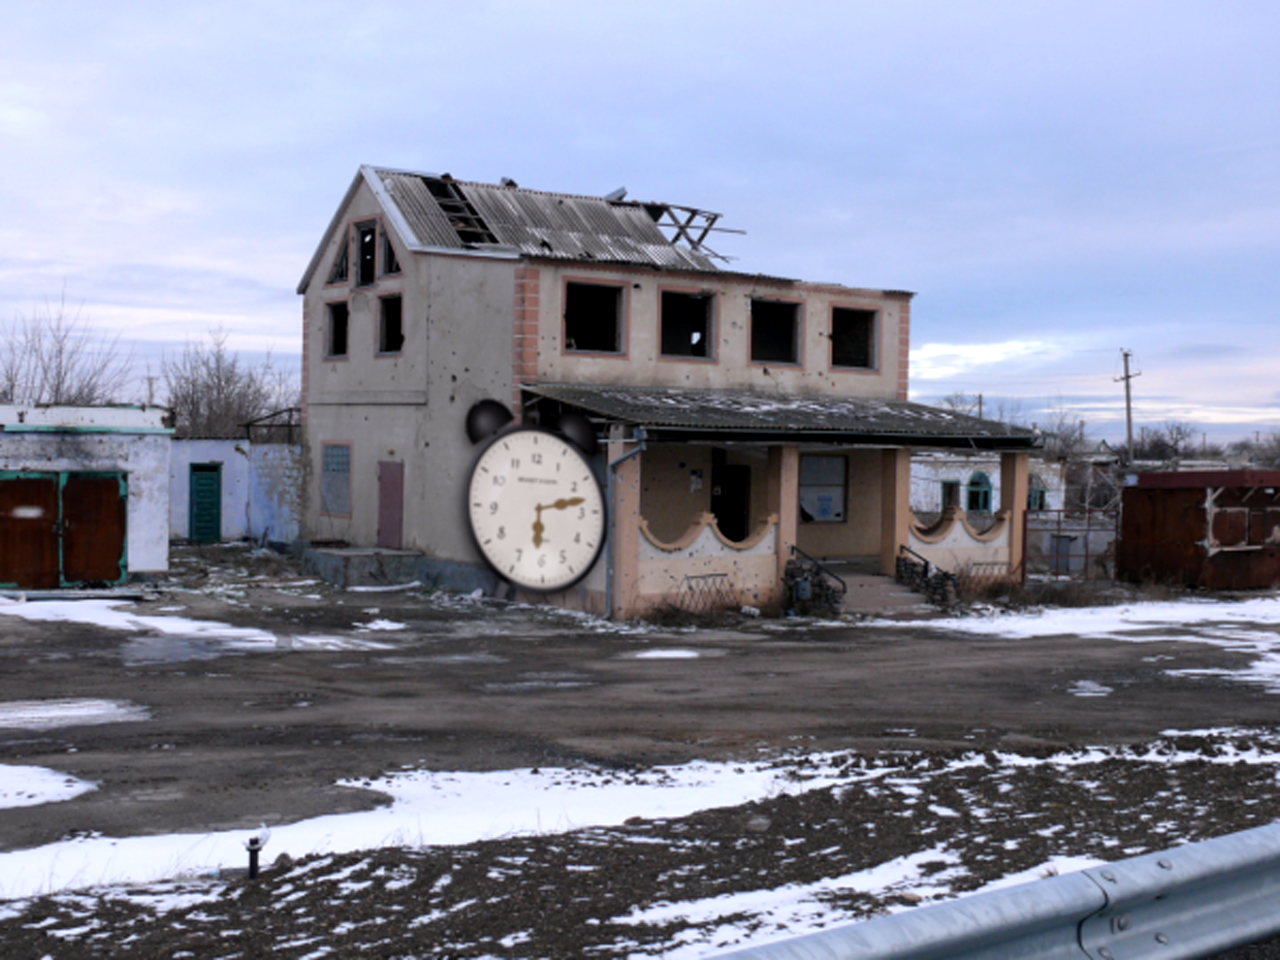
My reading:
**6:13**
